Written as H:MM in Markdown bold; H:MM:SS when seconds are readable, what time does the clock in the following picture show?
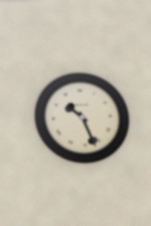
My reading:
**10:27**
